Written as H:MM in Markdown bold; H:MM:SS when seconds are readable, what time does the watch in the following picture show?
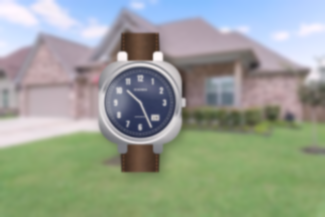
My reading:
**10:26**
